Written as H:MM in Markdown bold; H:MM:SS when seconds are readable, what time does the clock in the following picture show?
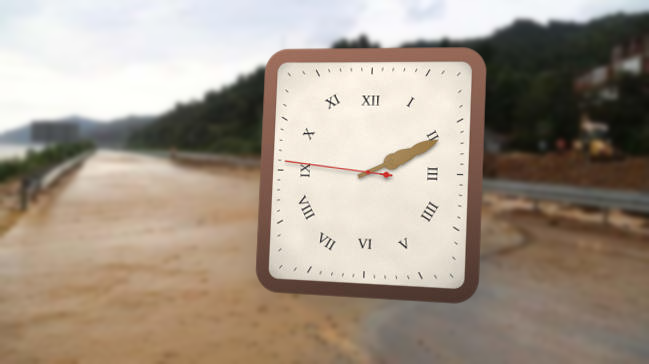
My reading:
**2:10:46**
